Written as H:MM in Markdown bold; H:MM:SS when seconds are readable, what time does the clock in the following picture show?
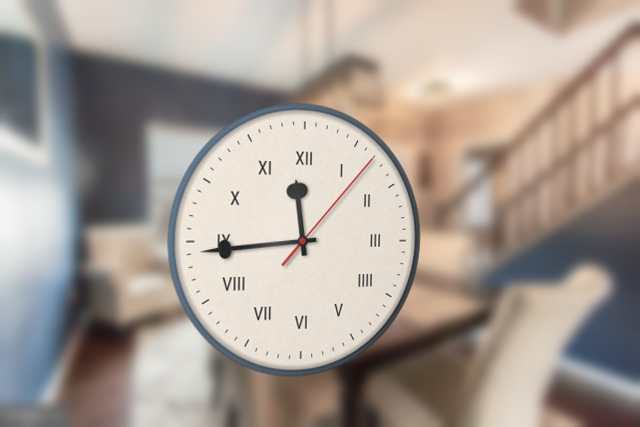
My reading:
**11:44:07**
